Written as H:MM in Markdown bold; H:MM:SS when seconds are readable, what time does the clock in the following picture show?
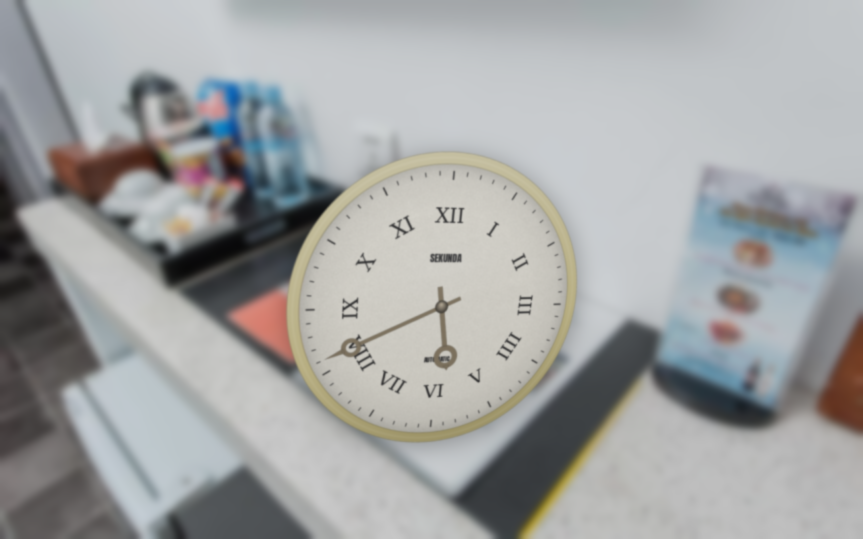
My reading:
**5:41**
